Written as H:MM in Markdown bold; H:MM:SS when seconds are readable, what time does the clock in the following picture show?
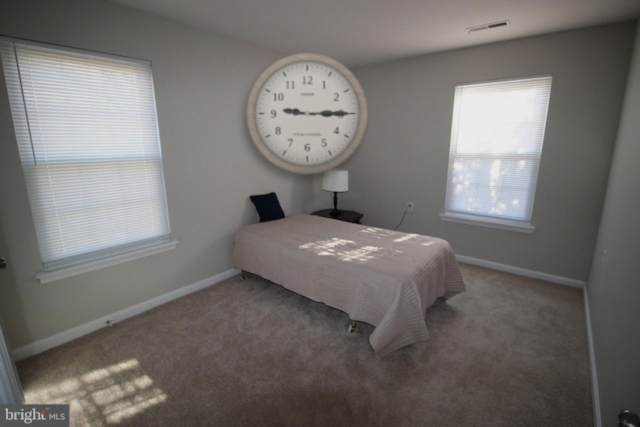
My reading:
**9:15**
